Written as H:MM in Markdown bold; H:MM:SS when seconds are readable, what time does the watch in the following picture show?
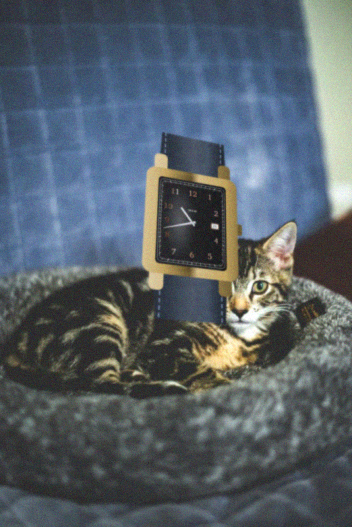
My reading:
**10:42**
